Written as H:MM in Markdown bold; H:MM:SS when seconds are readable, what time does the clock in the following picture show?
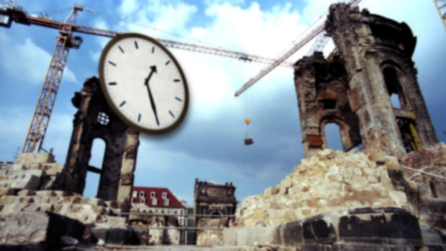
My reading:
**1:30**
